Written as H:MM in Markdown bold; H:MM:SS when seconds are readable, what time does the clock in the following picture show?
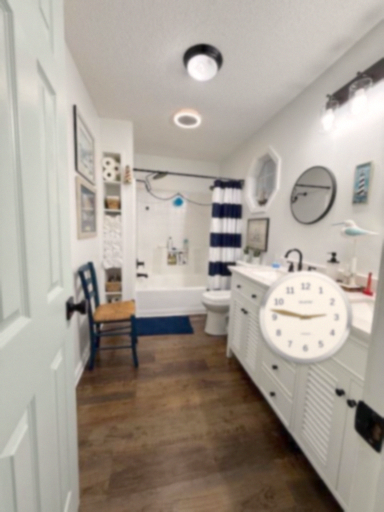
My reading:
**2:47**
